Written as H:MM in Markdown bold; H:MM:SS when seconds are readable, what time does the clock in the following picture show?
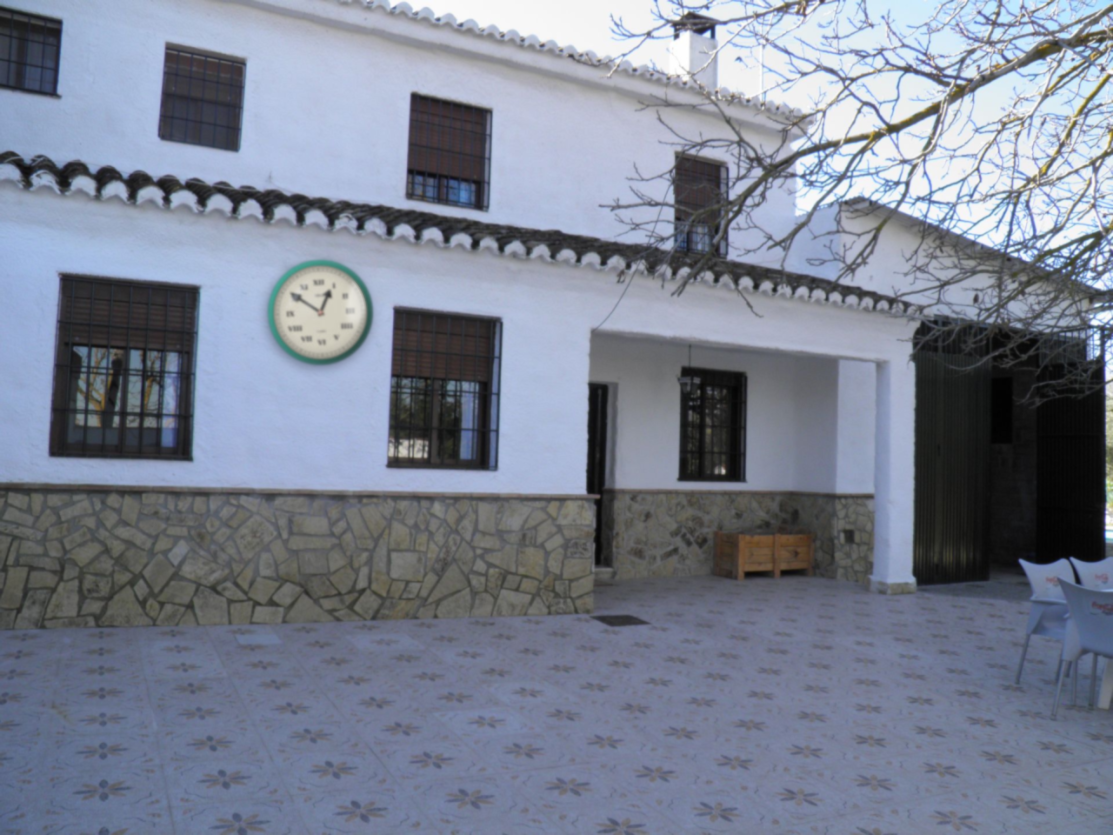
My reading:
**12:51**
